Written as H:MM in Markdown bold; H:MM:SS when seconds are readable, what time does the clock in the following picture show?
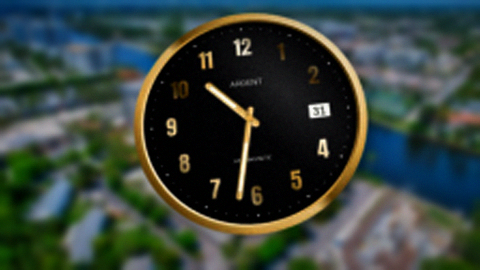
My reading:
**10:32**
